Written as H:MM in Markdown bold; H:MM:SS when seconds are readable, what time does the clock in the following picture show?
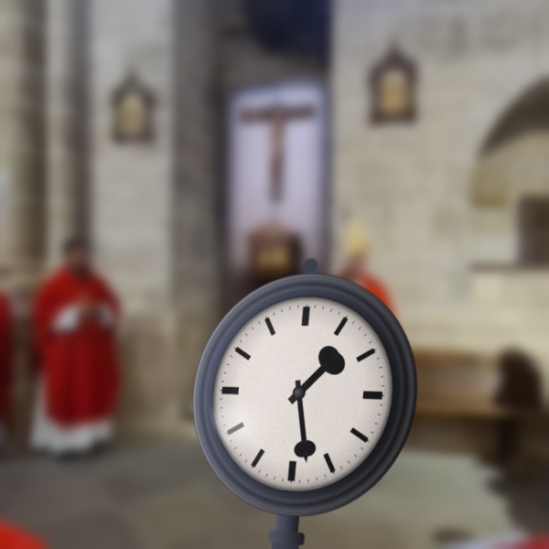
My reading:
**1:28**
